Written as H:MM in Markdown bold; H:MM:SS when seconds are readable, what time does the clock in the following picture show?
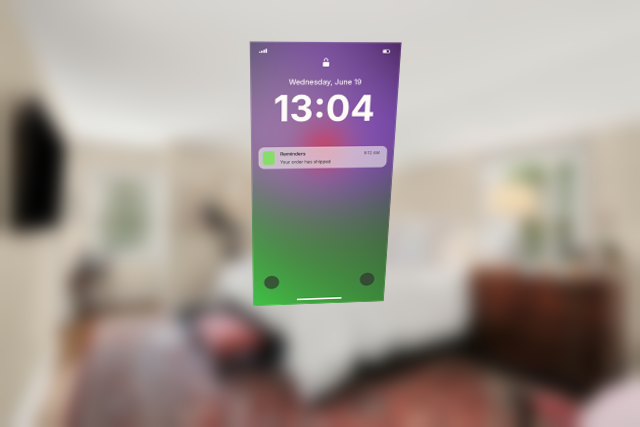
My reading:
**13:04**
